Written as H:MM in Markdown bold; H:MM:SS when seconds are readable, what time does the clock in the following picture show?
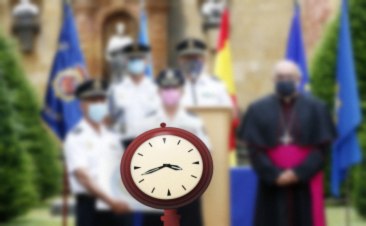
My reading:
**3:42**
